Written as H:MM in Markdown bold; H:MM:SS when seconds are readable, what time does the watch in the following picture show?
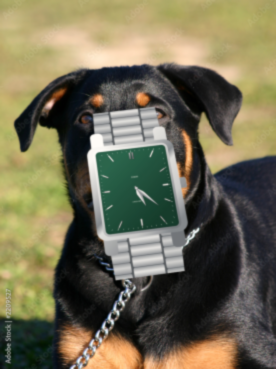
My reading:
**5:23**
